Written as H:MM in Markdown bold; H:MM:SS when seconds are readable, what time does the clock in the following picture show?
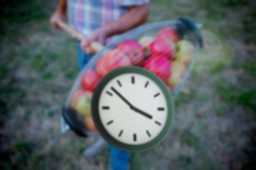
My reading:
**3:52**
